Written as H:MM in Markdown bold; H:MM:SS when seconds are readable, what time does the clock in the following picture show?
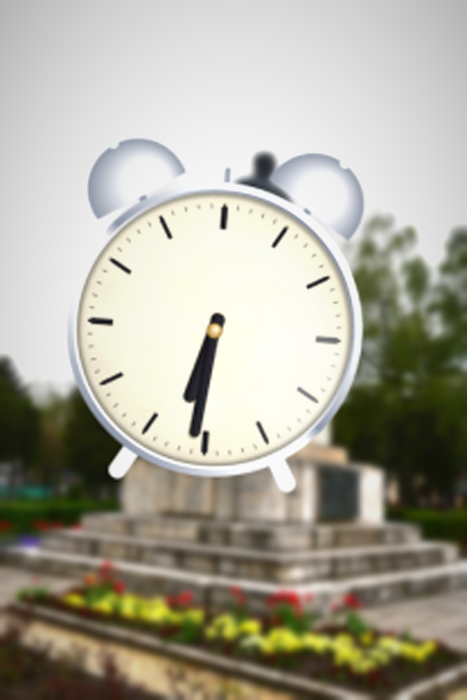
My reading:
**6:31**
